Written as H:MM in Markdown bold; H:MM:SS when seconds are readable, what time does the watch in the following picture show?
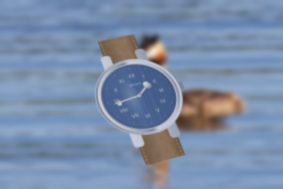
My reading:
**1:44**
